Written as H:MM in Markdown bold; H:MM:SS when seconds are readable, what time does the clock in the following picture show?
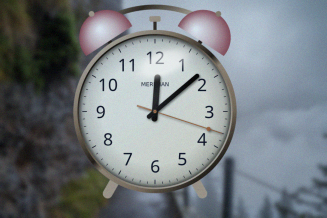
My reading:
**12:08:18**
